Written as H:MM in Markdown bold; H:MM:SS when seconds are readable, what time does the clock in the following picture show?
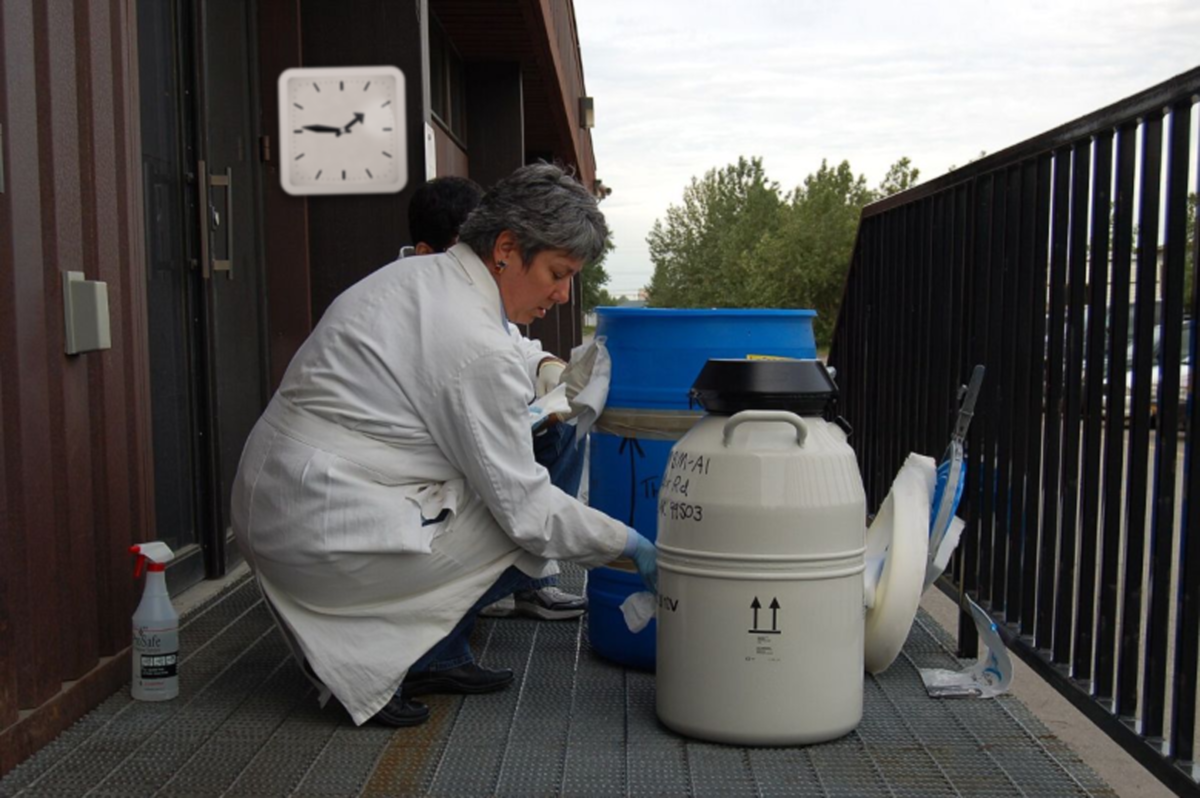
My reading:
**1:46**
